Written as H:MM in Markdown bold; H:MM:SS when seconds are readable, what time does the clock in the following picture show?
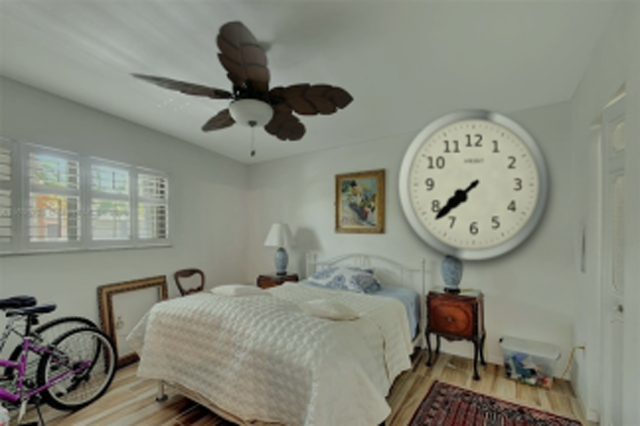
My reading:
**7:38**
